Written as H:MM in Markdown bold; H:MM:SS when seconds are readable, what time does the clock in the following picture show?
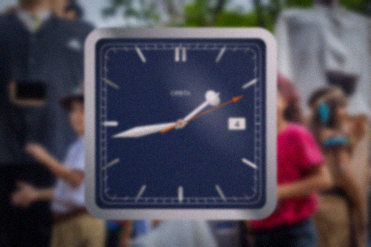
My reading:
**1:43:11**
